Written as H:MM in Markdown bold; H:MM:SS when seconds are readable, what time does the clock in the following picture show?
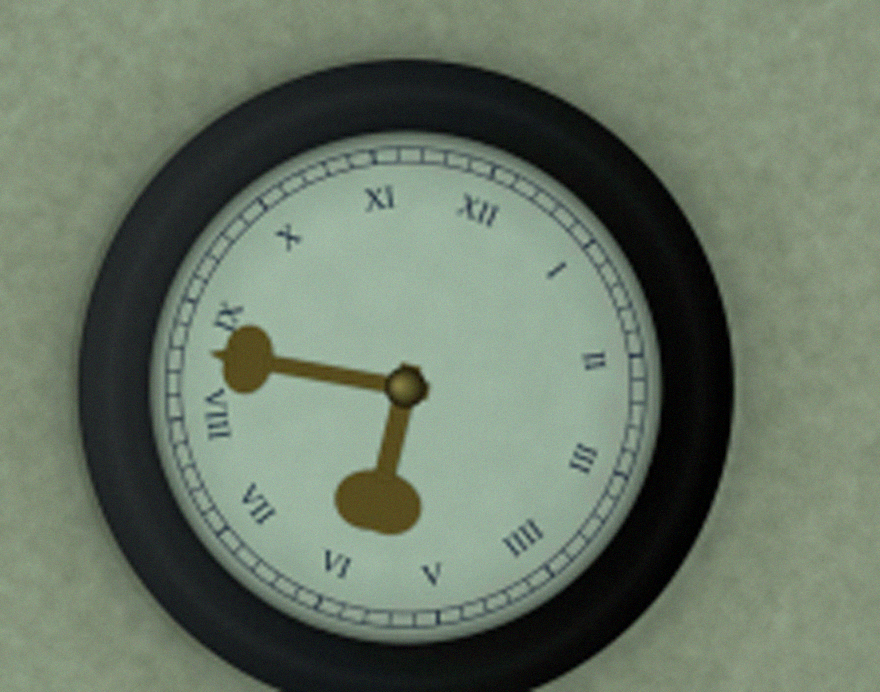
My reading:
**5:43**
